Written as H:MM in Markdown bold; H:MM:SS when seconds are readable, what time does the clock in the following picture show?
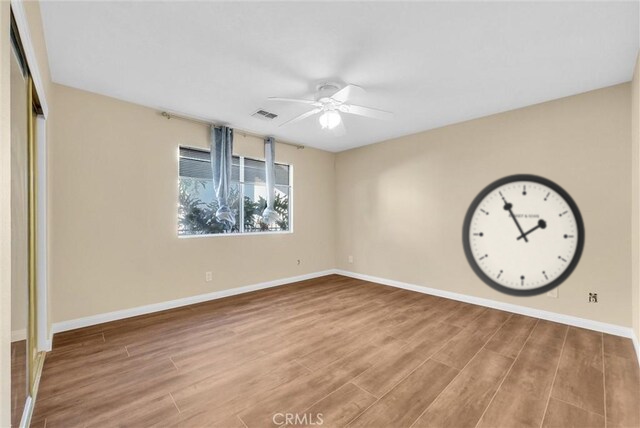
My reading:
**1:55**
